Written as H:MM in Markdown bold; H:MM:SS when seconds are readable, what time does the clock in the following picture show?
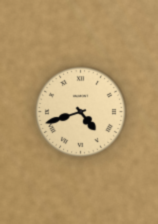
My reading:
**4:42**
